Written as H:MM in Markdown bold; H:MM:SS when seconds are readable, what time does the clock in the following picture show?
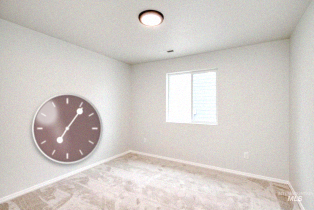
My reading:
**7:06**
